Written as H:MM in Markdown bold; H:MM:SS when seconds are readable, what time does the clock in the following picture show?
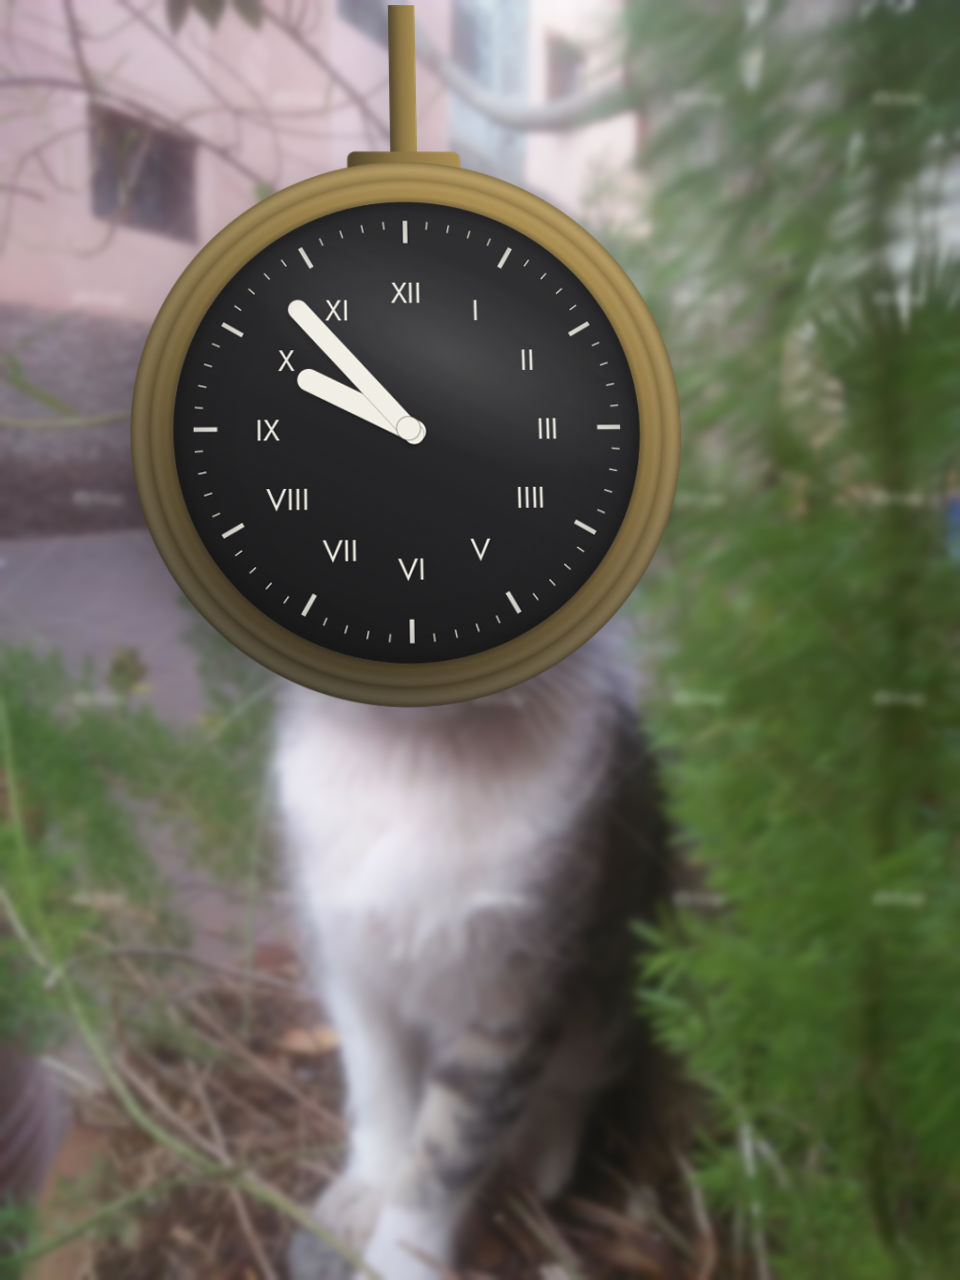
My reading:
**9:53**
